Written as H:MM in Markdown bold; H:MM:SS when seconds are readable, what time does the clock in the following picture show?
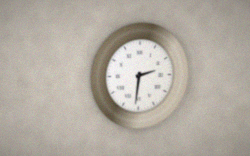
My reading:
**2:31**
